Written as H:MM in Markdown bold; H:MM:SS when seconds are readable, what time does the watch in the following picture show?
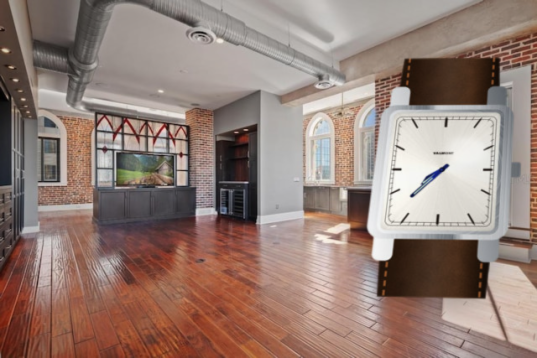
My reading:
**7:37**
